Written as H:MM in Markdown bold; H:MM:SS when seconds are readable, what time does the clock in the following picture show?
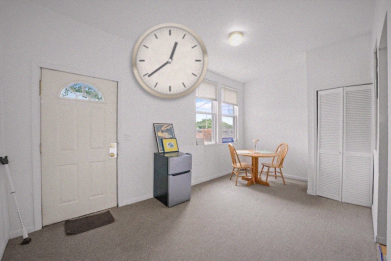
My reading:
**12:39**
